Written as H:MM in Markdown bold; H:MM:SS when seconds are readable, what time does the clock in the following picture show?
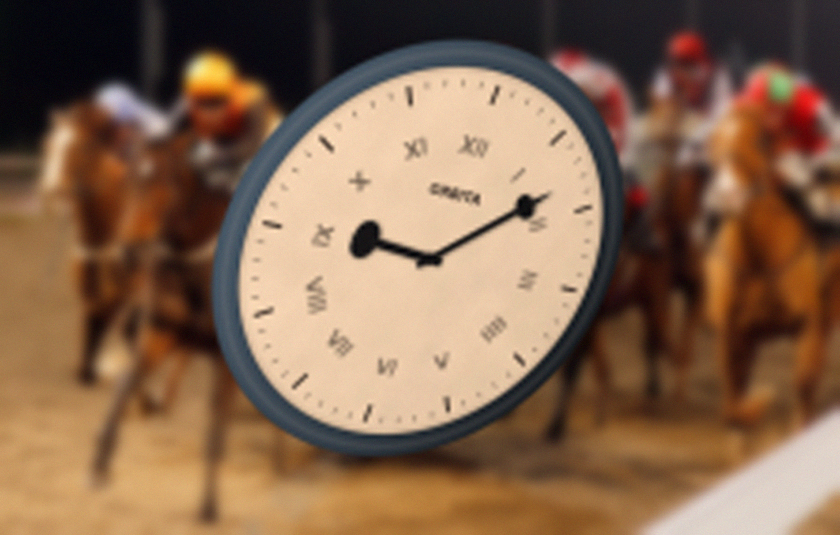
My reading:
**9:08**
